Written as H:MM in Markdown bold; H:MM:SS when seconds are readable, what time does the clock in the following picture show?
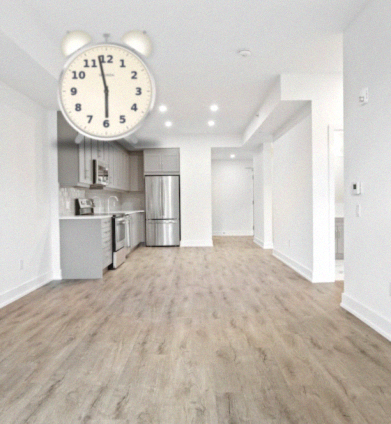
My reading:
**5:58**
